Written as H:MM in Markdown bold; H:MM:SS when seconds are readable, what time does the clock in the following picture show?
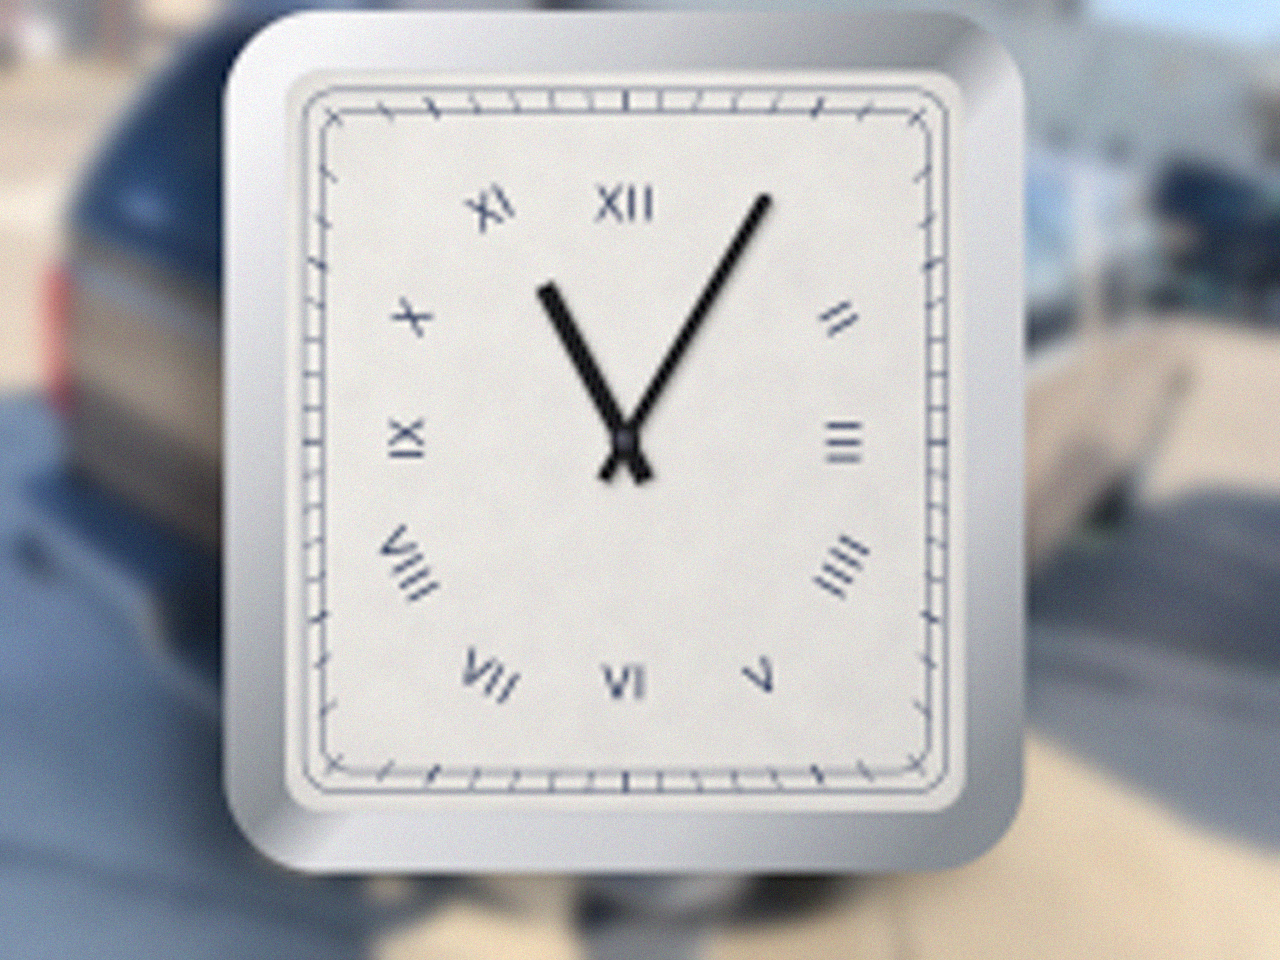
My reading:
**11:05**
